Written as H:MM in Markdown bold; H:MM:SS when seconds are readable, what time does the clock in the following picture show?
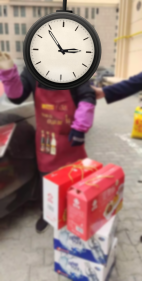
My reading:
**2:54**
